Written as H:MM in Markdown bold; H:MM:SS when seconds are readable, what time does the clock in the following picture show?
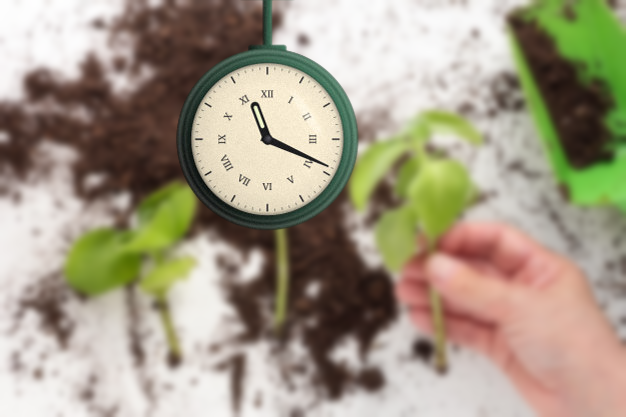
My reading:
**11:19**
